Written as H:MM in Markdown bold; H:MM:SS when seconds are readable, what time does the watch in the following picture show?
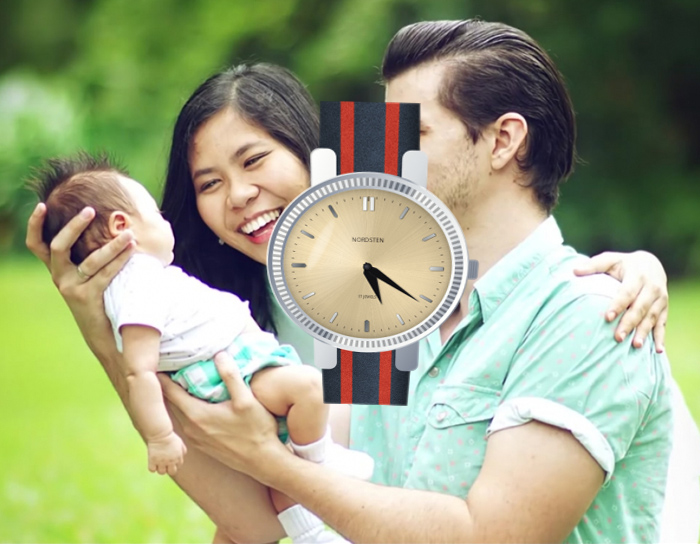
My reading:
**5:21**
